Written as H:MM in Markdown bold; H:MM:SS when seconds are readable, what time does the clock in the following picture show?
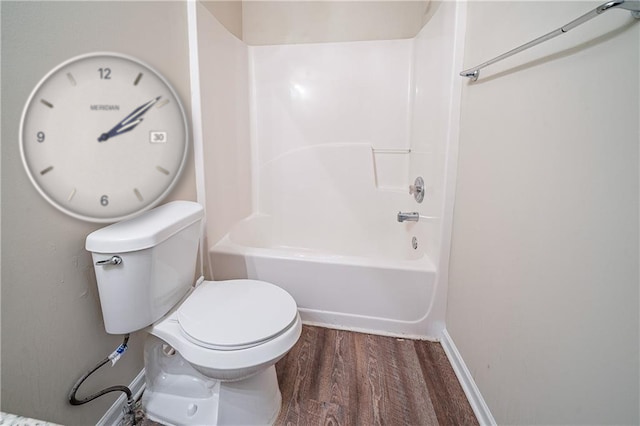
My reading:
**2:09**
